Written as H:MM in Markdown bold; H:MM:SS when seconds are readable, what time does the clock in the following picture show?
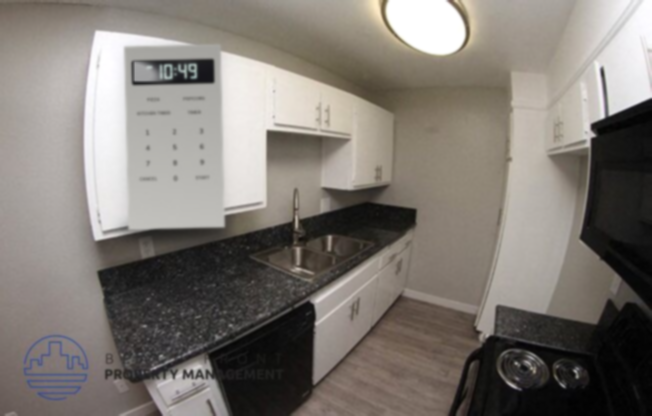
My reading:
**10:49**
